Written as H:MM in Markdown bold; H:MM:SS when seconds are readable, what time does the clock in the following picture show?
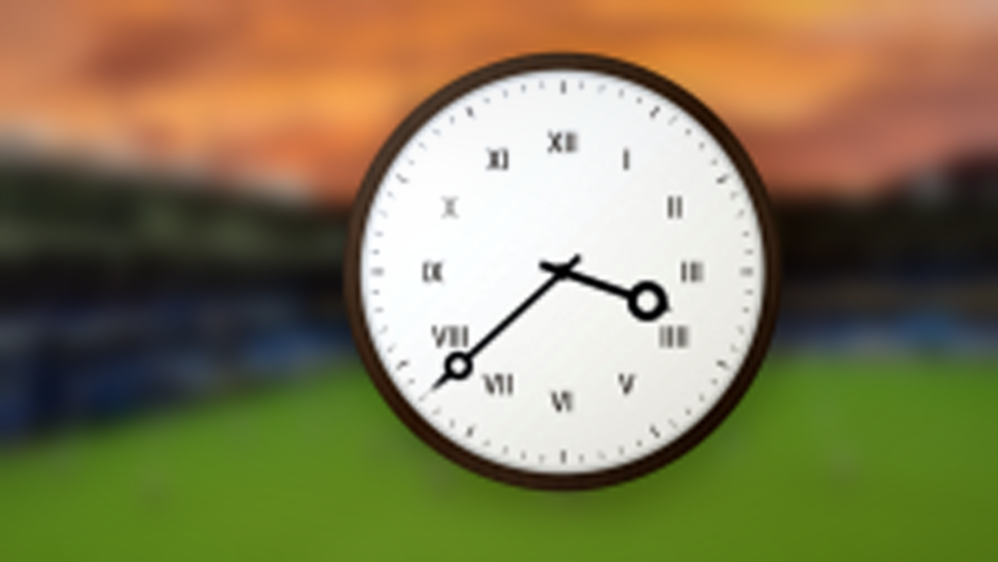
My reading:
**3:38**
